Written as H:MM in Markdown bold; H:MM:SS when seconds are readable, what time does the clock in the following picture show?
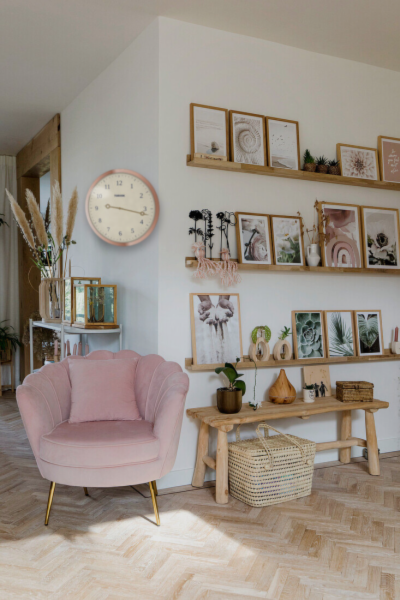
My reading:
**9:17**
